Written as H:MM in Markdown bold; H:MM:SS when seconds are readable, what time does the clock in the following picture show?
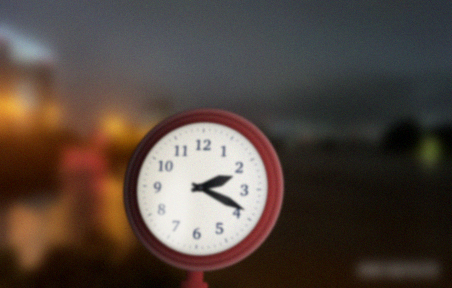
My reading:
**2:19**
